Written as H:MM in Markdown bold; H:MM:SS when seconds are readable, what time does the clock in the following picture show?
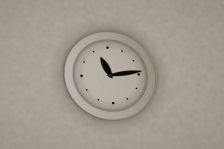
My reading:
**11:14**
